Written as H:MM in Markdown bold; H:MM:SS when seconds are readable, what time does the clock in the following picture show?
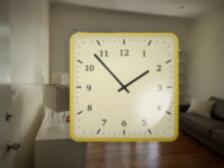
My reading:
**1:53**
